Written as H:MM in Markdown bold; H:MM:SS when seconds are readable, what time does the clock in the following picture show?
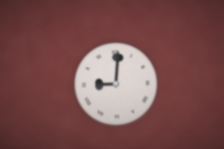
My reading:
**9:01**
